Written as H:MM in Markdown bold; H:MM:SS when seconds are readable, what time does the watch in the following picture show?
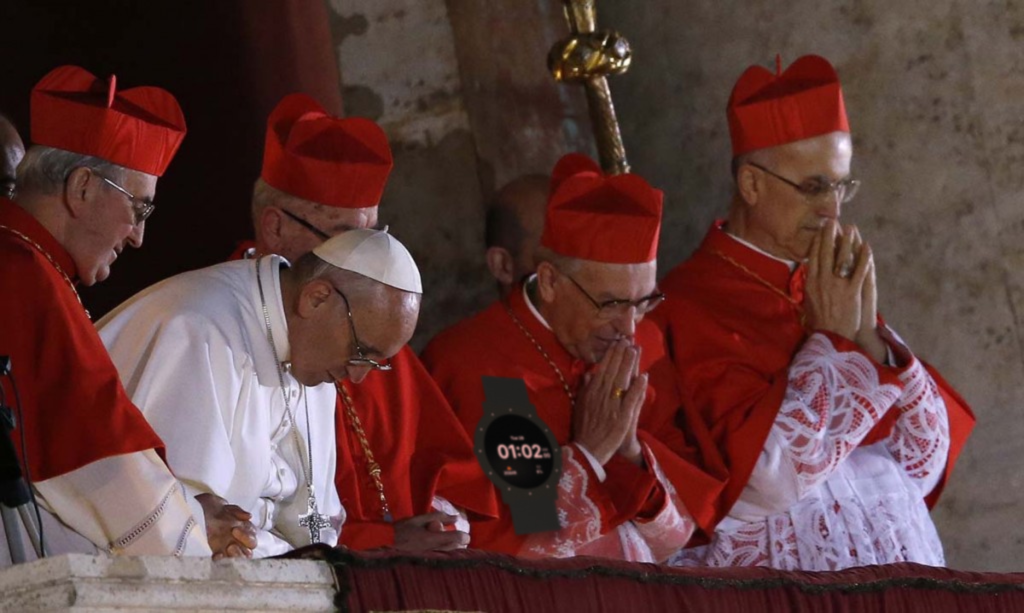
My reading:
**1:02**
